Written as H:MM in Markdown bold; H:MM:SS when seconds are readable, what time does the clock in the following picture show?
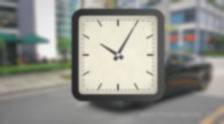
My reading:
**10:05**
